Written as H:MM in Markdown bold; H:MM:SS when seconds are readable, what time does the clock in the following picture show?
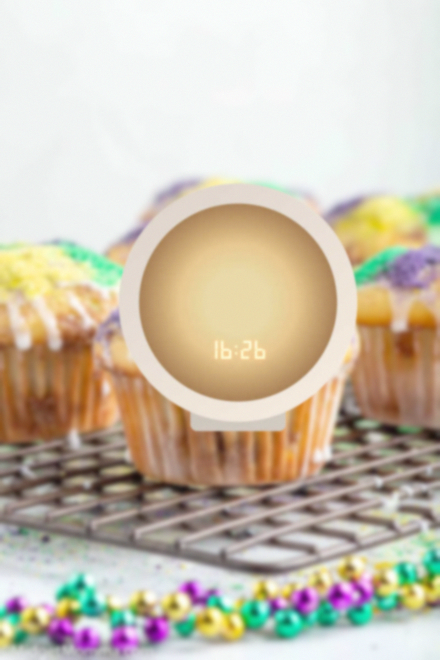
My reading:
**16:26**
